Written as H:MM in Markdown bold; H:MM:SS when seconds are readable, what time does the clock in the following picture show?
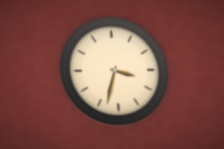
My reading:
**3:33**
